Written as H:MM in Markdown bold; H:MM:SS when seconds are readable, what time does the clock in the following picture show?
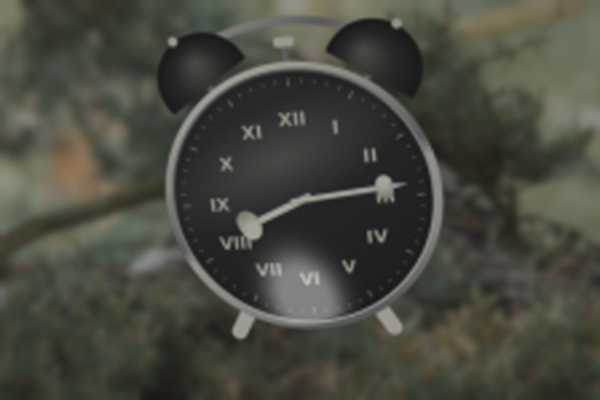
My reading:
**8:14**
